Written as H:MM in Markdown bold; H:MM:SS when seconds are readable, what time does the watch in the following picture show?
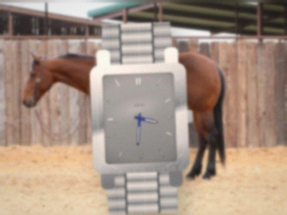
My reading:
**3:31**
